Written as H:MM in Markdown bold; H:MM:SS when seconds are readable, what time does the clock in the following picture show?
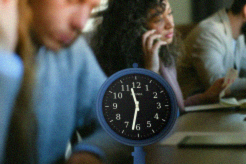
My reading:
**11:32**
